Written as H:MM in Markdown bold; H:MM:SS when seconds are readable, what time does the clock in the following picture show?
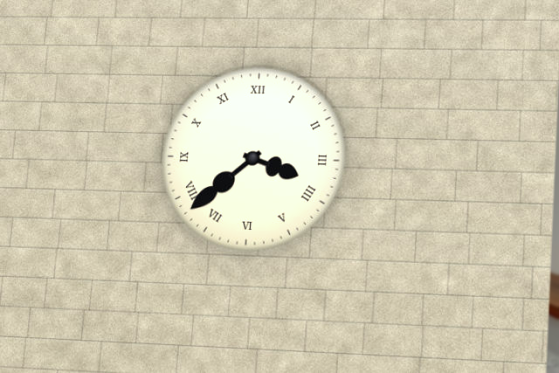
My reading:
**3:38**
